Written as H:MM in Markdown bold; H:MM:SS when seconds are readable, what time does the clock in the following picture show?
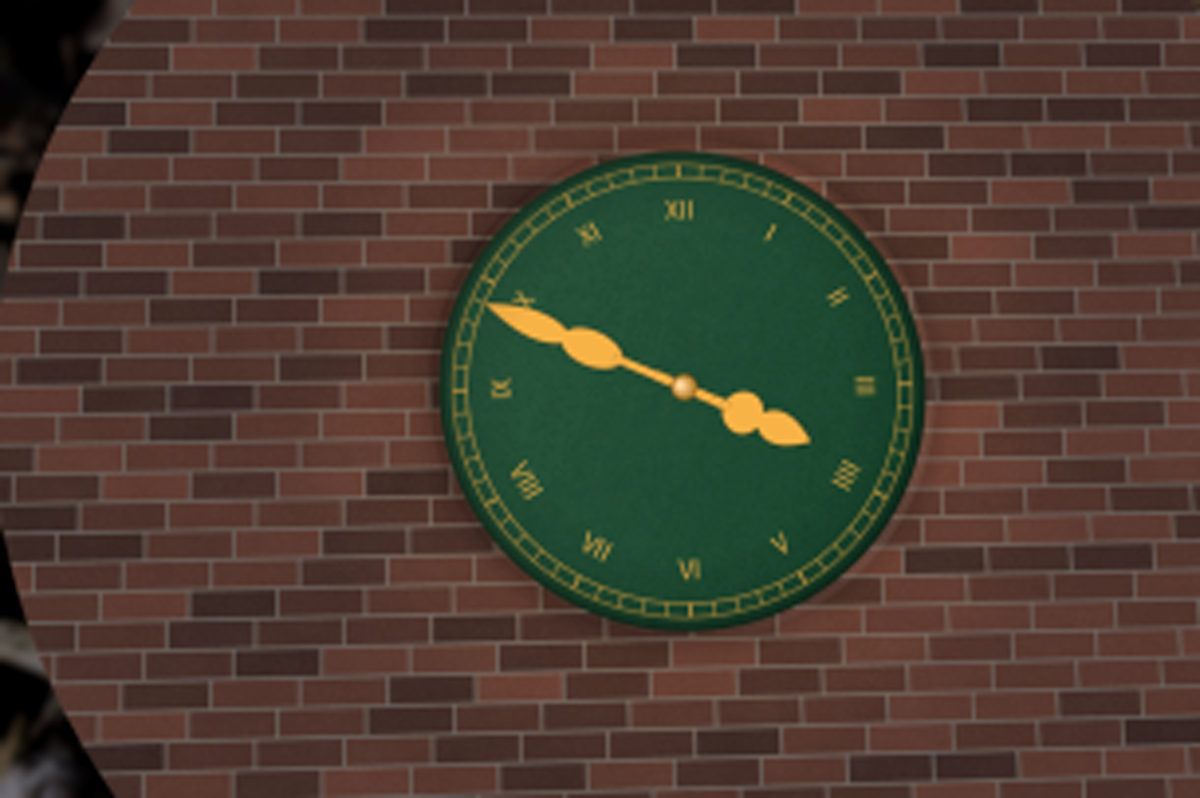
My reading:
**3:49**
